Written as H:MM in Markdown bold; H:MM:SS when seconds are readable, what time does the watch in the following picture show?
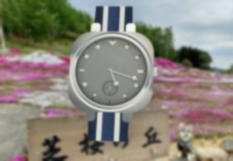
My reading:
**5:18**
